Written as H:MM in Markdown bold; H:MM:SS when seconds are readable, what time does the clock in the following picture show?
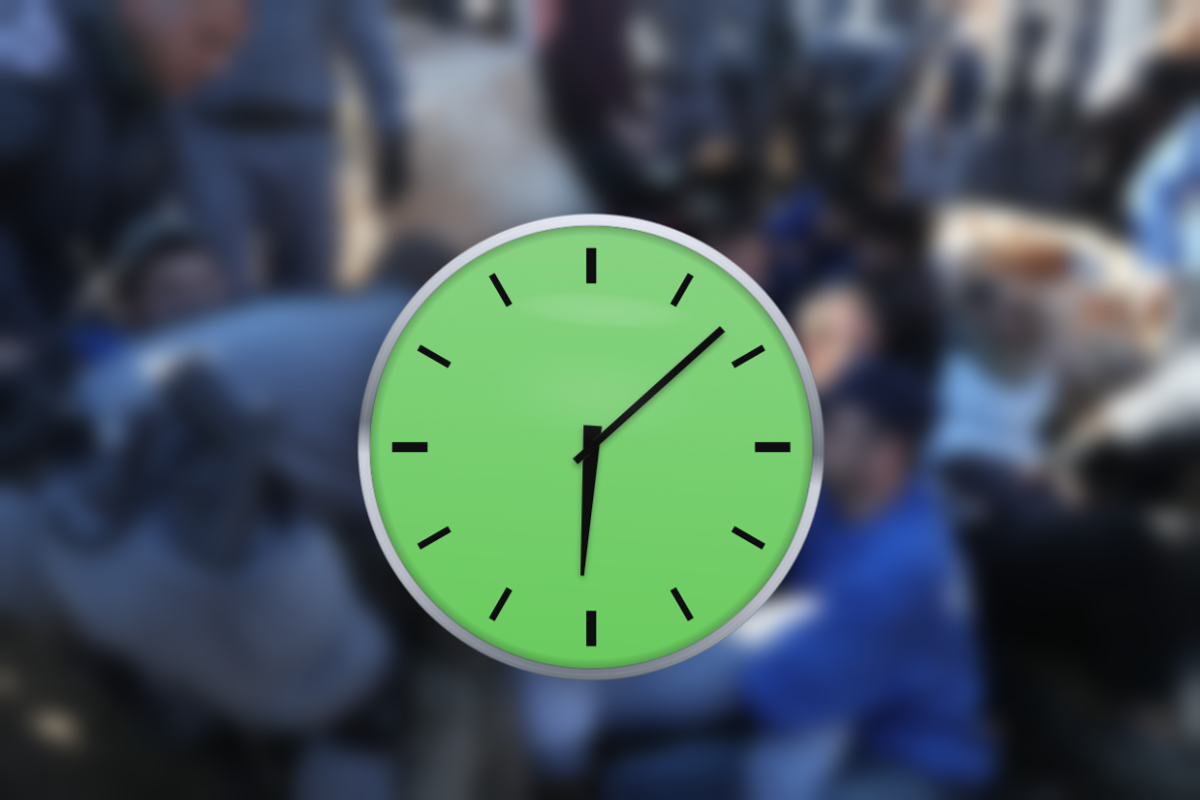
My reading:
**6:08**
